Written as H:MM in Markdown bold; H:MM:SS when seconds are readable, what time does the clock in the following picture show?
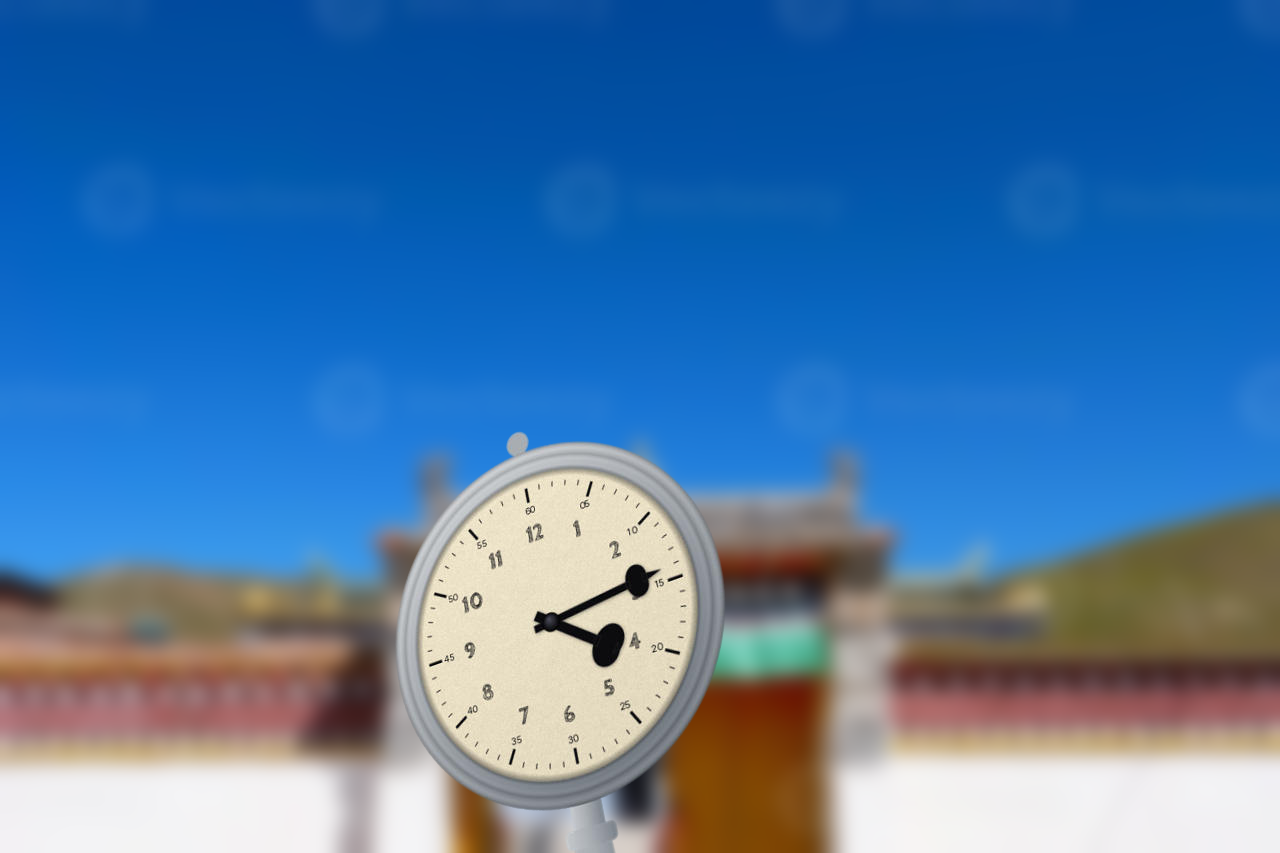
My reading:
**4:14**
